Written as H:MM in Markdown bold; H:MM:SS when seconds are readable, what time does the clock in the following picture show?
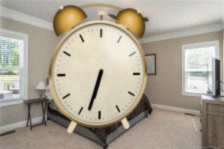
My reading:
**6:33**
